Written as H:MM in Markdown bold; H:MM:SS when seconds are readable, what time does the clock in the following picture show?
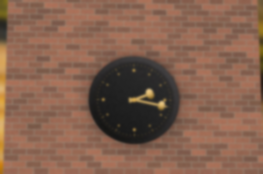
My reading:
**2:17**
